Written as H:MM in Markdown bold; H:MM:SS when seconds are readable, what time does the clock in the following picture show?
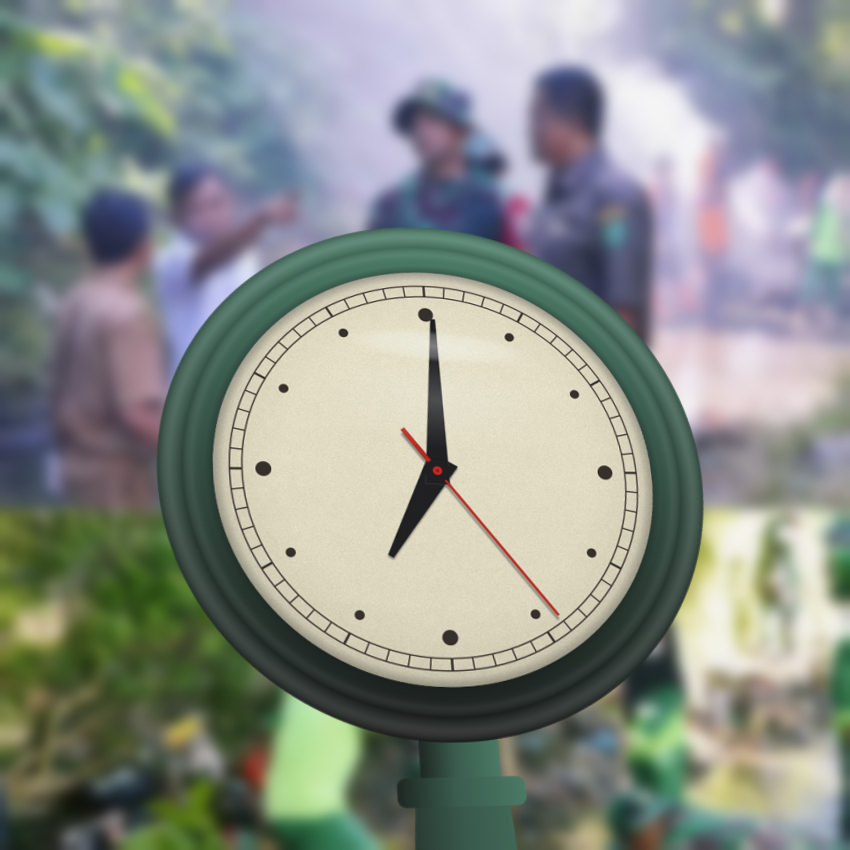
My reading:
**7:00:24**
